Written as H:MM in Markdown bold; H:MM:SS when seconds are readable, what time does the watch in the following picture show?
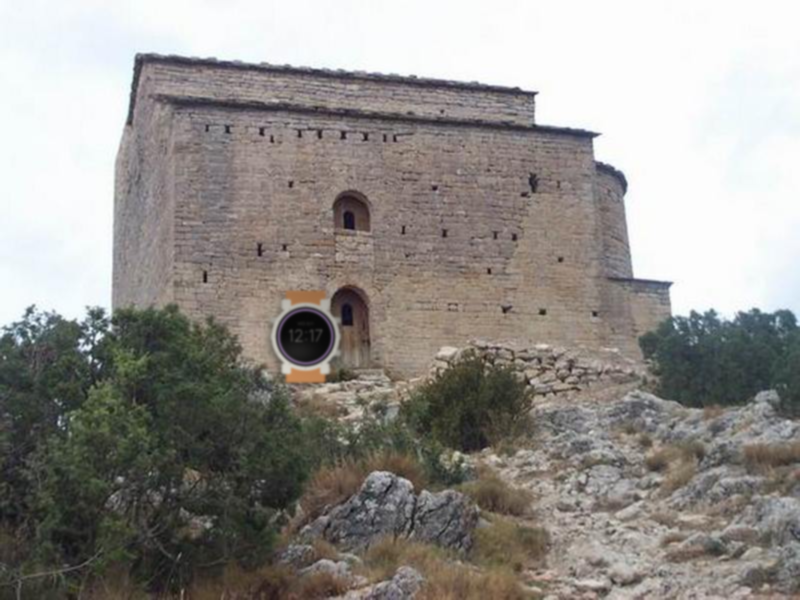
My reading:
**12:17**
